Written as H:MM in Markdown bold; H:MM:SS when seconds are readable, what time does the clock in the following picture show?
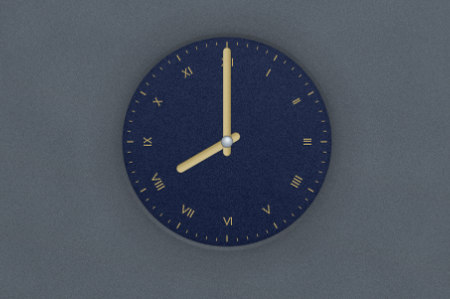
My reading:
**8:00**
